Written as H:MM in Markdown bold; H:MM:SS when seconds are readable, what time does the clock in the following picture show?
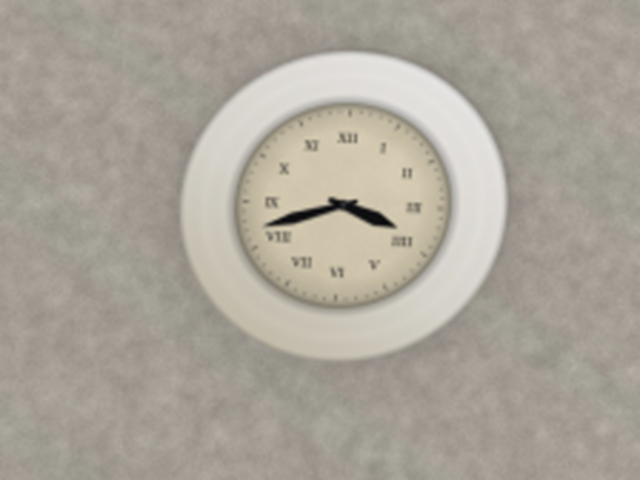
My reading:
**3:42**
